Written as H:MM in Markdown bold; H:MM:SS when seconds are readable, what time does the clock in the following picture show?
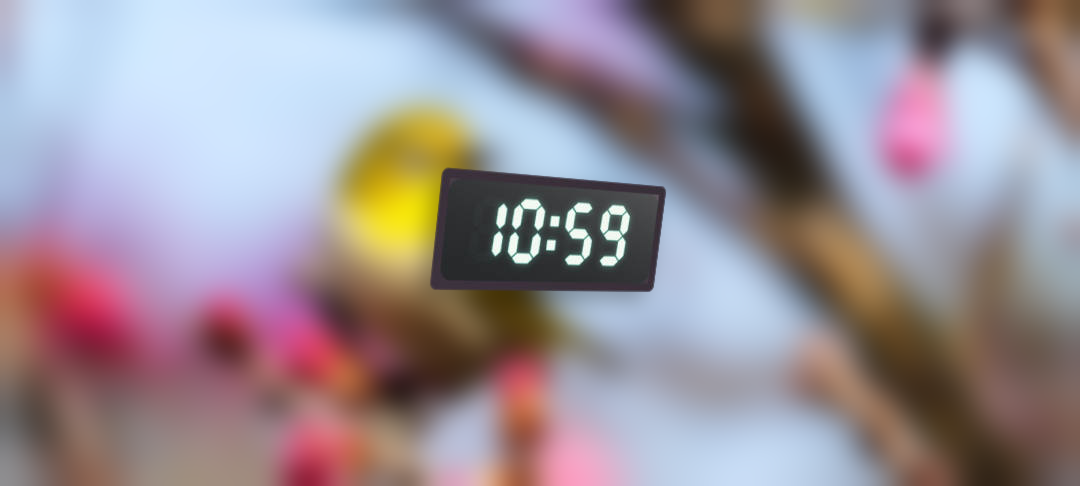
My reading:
**10:59**
